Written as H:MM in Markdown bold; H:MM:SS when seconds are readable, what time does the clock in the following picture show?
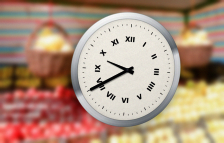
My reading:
**9:40**
